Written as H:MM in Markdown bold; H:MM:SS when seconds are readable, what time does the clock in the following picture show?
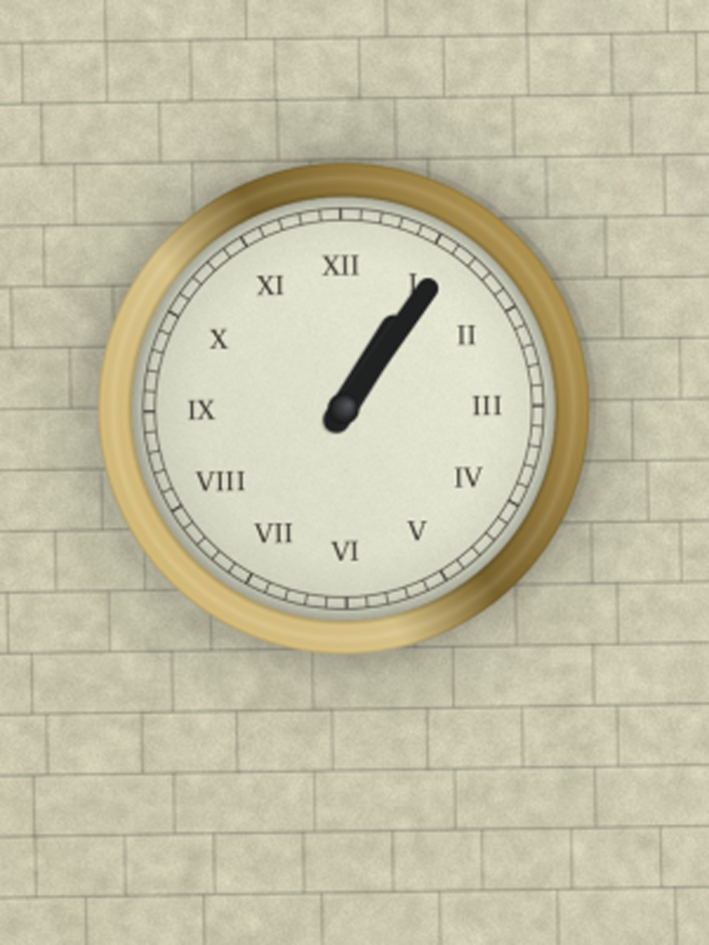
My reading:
**1:06**
